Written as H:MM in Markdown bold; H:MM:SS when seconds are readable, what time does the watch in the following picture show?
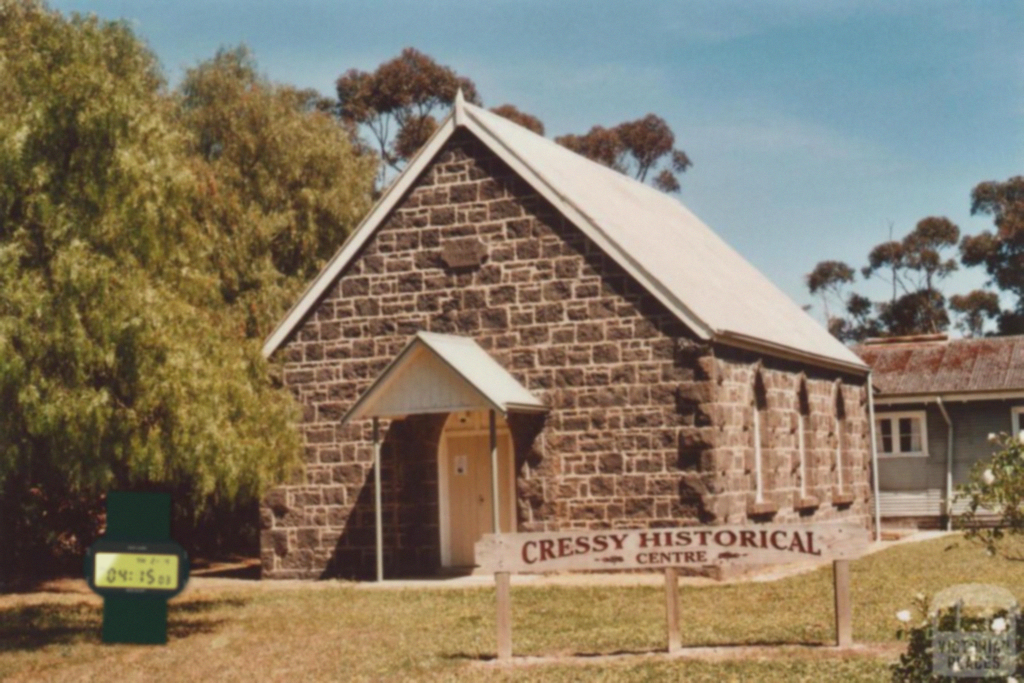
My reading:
**4:15**
